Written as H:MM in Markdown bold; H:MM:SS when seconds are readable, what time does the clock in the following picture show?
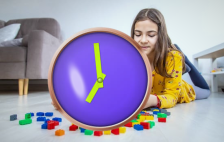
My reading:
**6:59**
